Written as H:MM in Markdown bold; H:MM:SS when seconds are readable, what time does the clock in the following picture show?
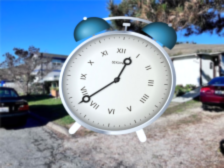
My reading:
**12:38**
